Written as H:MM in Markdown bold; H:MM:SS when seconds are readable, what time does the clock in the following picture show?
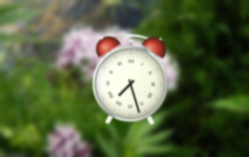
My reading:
**7:27**
